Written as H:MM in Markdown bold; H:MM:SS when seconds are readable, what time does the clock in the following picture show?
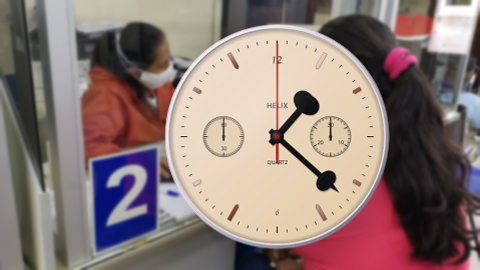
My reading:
**1:22**
